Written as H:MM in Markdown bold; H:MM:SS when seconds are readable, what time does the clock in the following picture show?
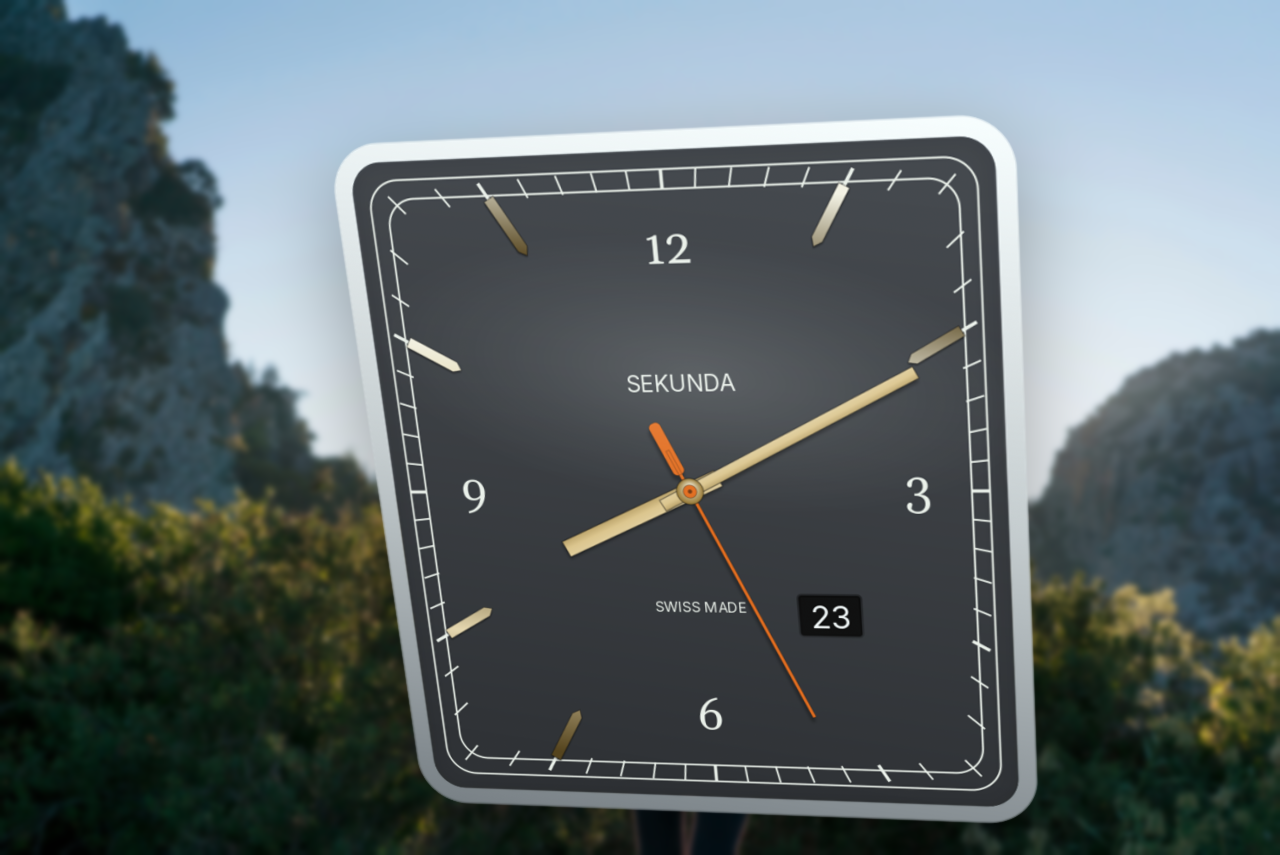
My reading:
**8:10:26**
